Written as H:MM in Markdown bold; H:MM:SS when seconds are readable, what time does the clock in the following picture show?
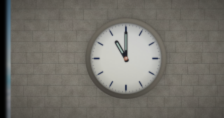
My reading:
**11:00**
